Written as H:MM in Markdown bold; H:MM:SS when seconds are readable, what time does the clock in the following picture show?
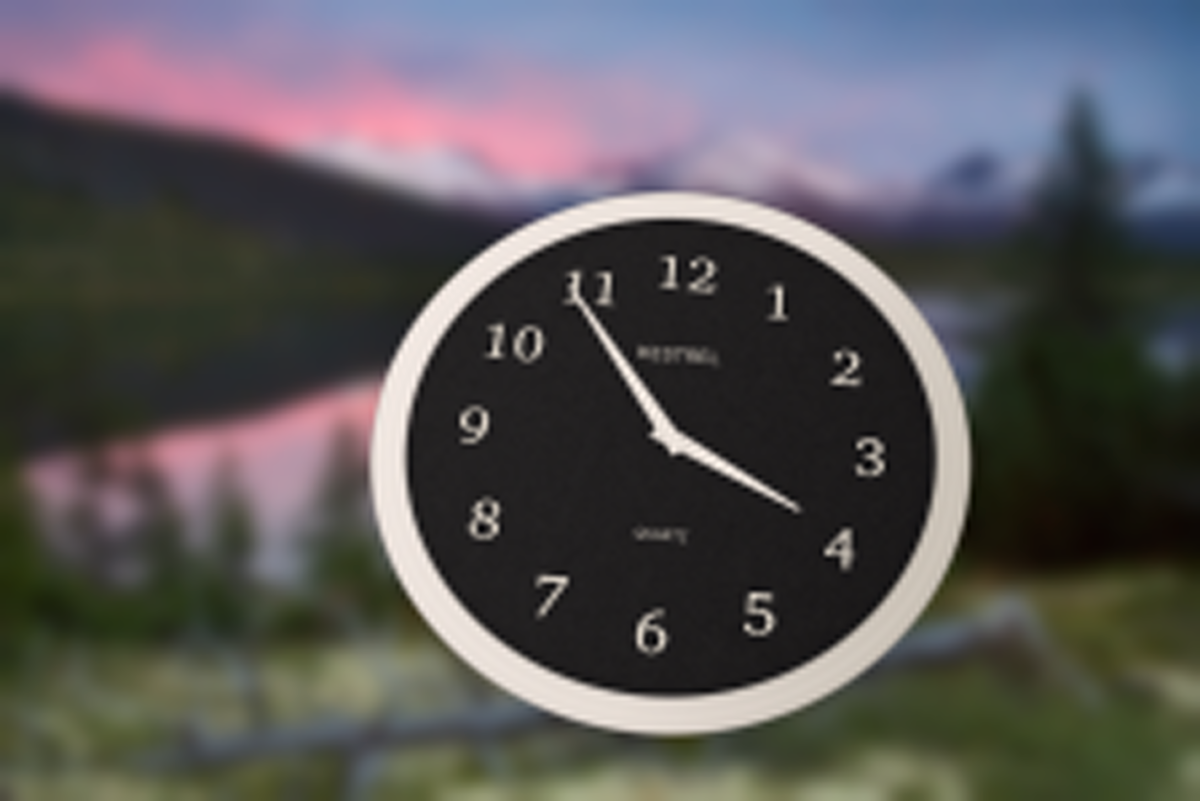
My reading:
**3:54**
